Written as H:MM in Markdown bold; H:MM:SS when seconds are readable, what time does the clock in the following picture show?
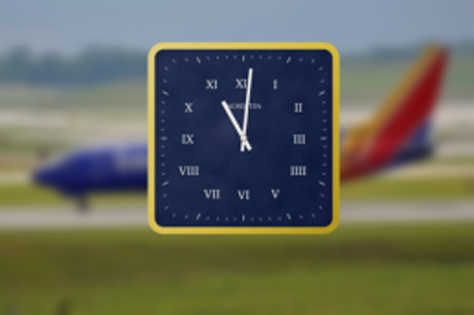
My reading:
**11:01**
